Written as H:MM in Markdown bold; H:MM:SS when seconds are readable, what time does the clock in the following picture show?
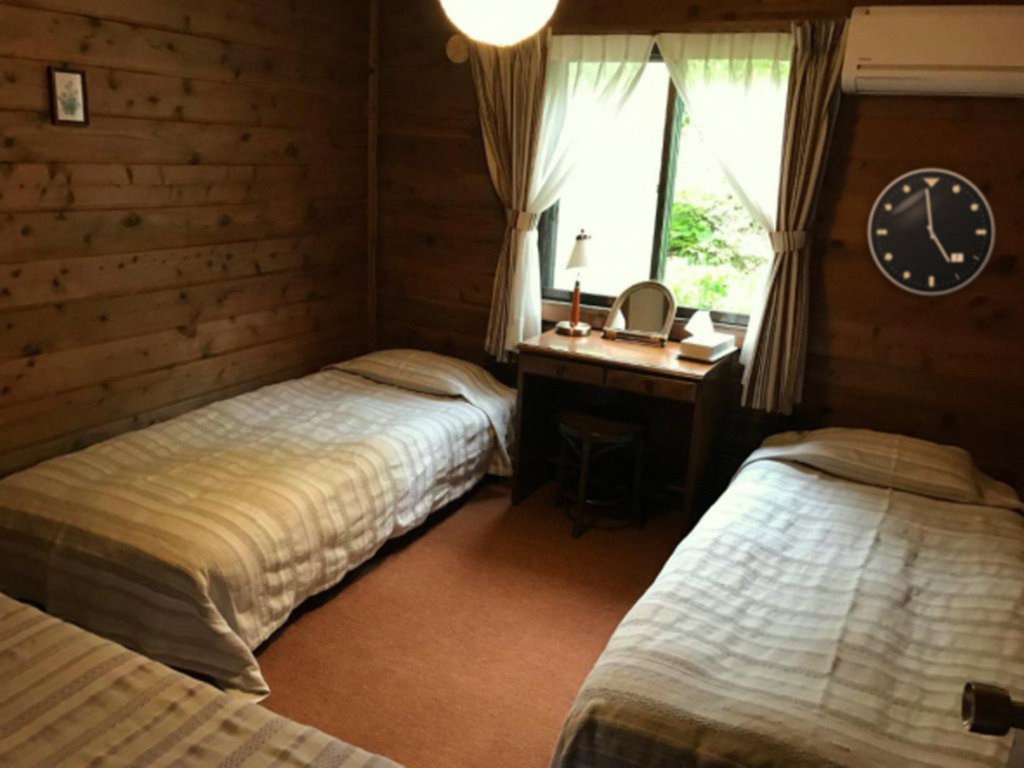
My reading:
**4:59**
